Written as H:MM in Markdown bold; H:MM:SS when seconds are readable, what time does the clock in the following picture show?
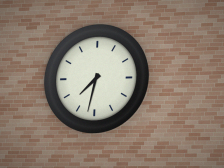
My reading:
**7:32**
